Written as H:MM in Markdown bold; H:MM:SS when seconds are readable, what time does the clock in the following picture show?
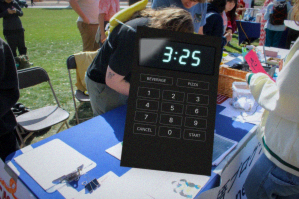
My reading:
**3:25**
